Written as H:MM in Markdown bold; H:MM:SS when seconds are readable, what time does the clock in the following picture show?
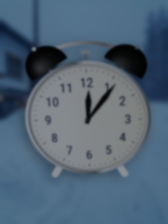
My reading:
**12:06**
